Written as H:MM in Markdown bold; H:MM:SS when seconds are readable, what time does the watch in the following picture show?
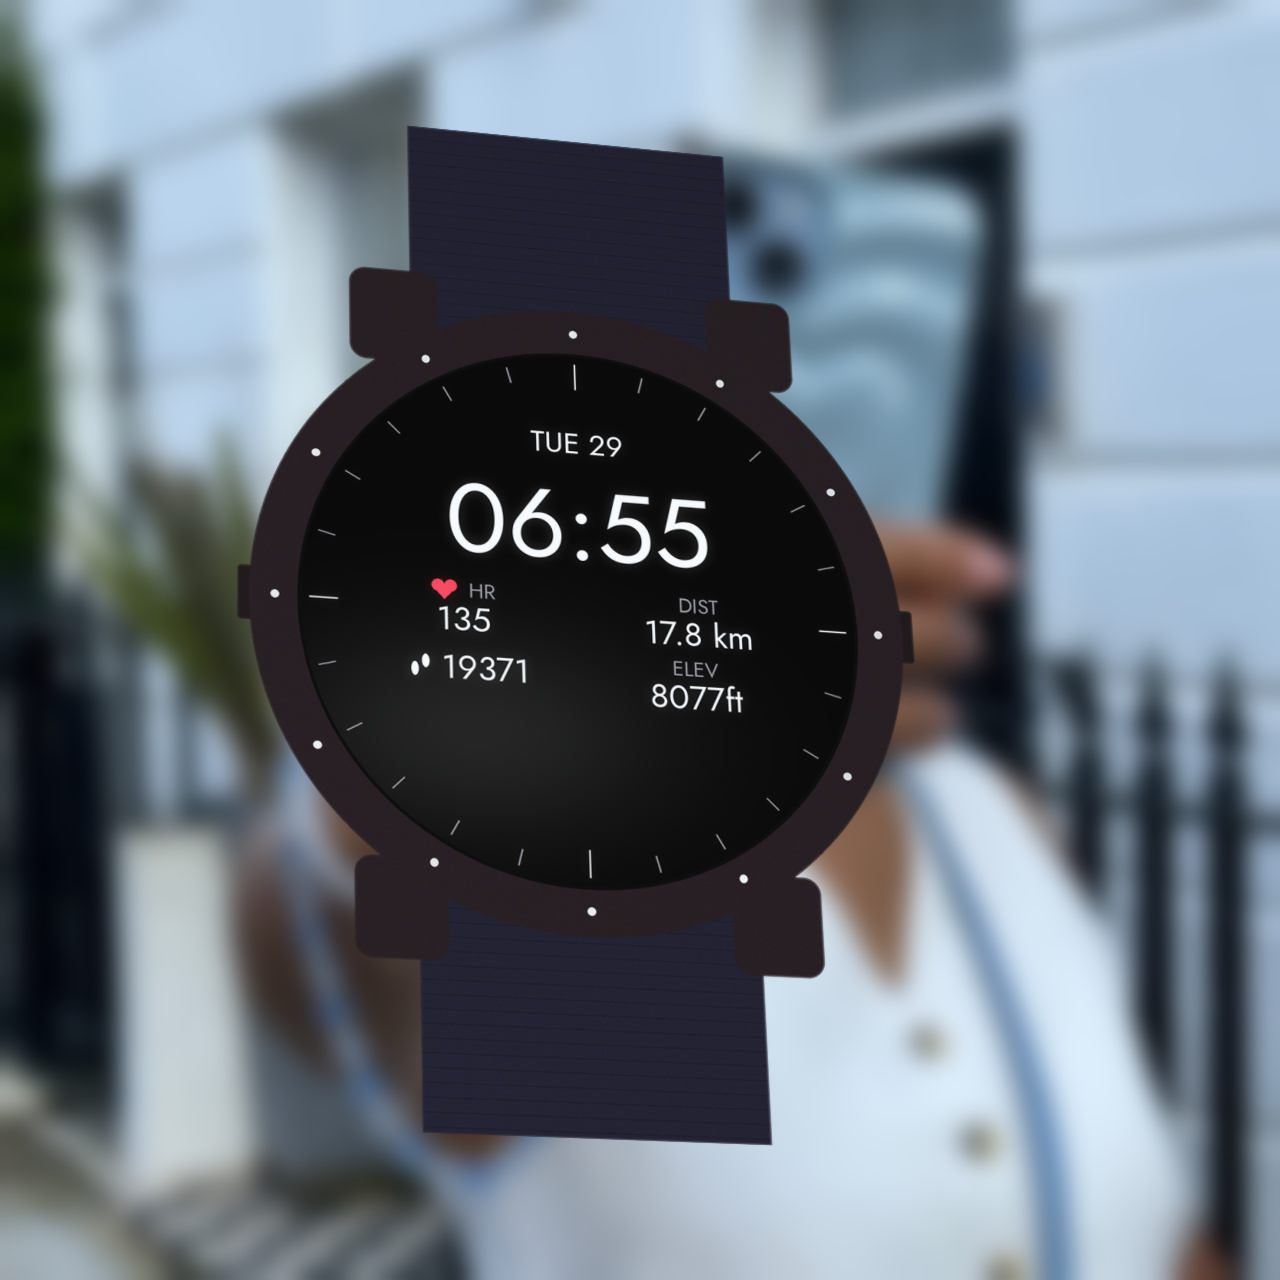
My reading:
**6:55**
